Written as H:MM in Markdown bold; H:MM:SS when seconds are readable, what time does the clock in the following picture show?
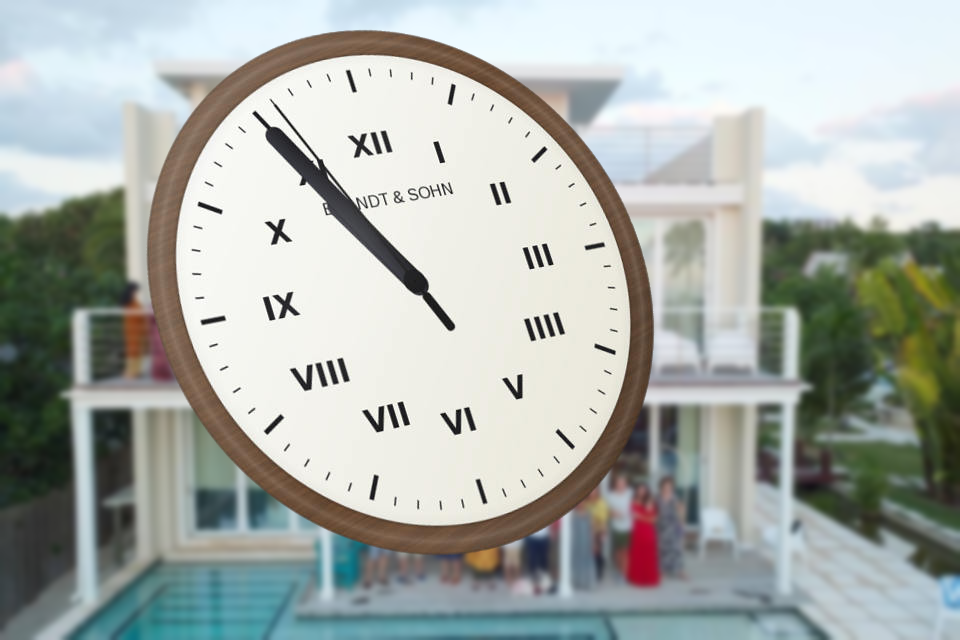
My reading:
**10:54:56**
